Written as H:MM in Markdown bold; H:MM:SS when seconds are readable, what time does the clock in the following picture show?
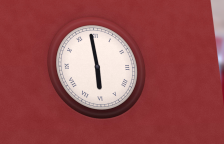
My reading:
**5:59**
